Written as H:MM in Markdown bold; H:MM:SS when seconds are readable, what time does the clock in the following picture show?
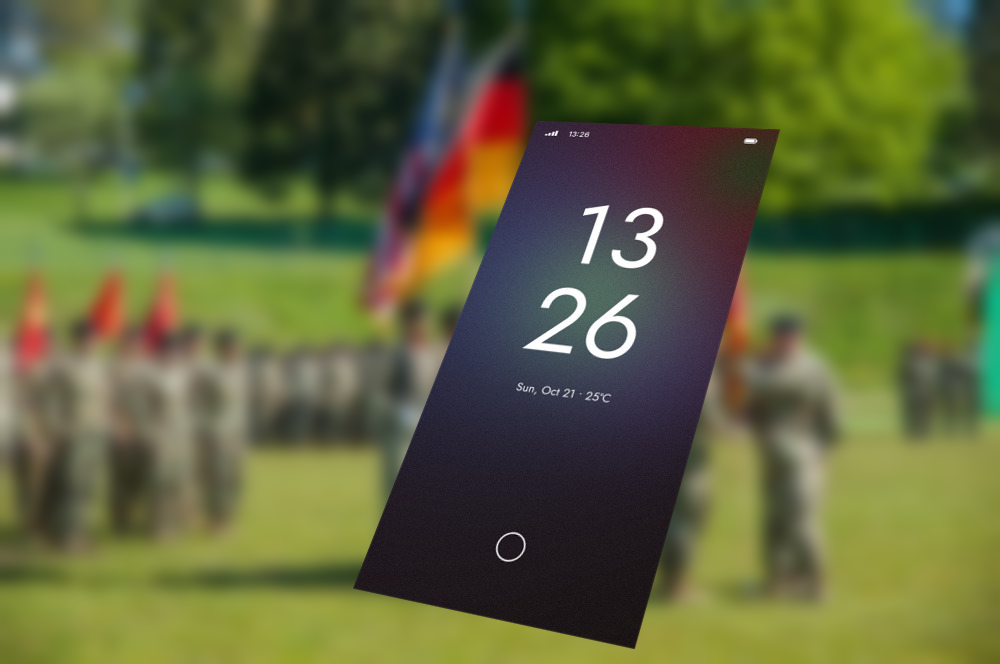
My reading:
**13:26**
